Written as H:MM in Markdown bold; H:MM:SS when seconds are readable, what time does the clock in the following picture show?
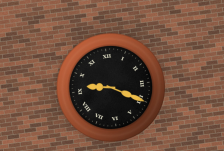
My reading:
**9:20**
